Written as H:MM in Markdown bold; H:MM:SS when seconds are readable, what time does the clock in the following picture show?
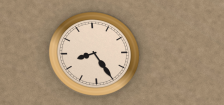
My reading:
**8:25**
